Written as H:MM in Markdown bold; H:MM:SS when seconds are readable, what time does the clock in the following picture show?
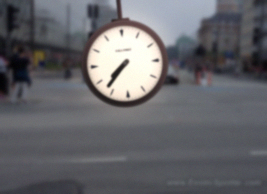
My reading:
**7:37**
